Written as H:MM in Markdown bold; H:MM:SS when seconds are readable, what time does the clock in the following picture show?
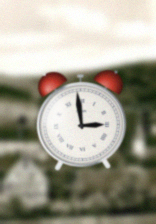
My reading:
**2:59**
